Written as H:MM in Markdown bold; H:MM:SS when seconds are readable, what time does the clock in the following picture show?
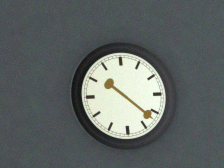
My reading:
**10:22**
